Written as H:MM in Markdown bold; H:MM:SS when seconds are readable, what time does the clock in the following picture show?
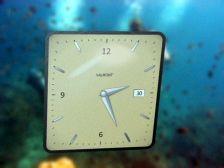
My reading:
**2:26**
